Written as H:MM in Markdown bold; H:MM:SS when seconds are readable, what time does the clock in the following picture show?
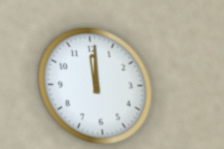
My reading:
**12:01**
